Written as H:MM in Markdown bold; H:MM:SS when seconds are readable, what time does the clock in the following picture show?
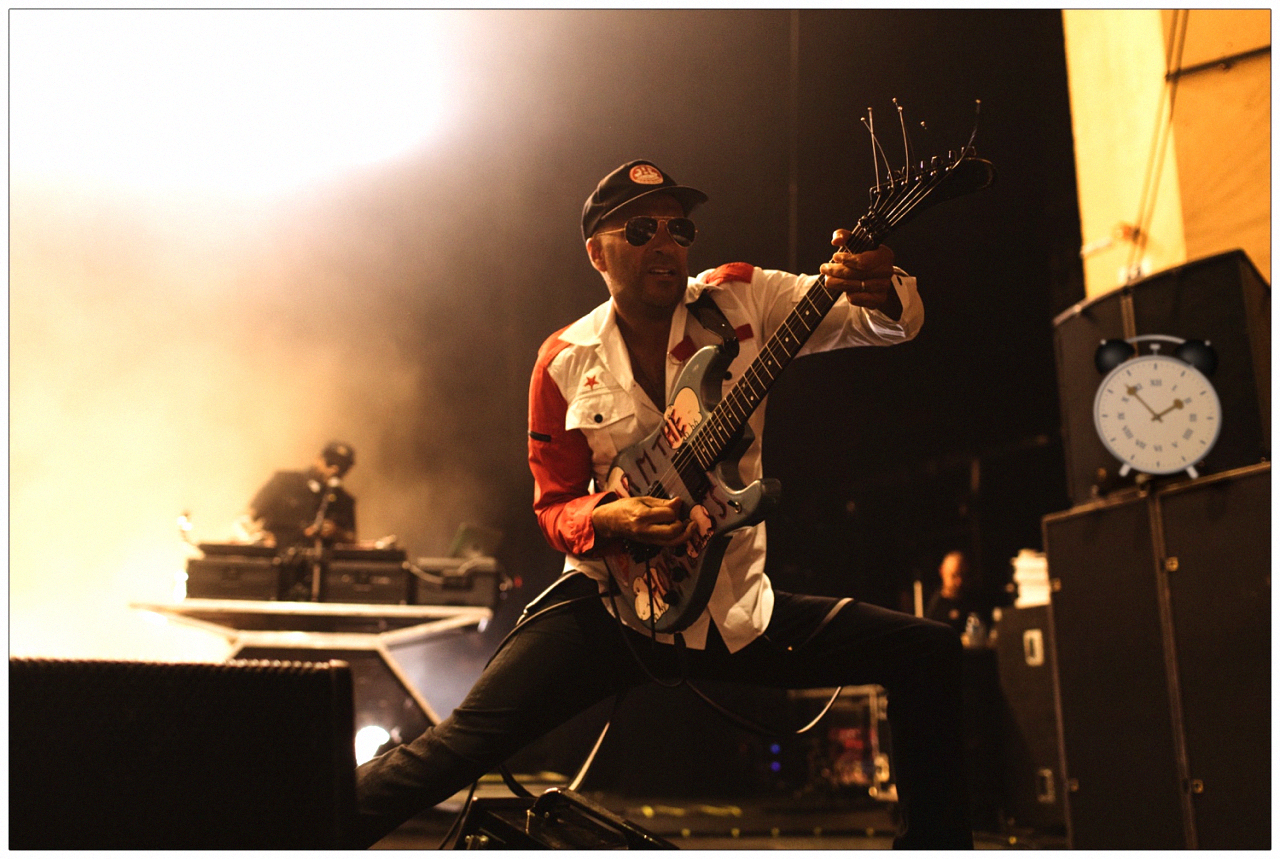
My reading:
**1:53**
